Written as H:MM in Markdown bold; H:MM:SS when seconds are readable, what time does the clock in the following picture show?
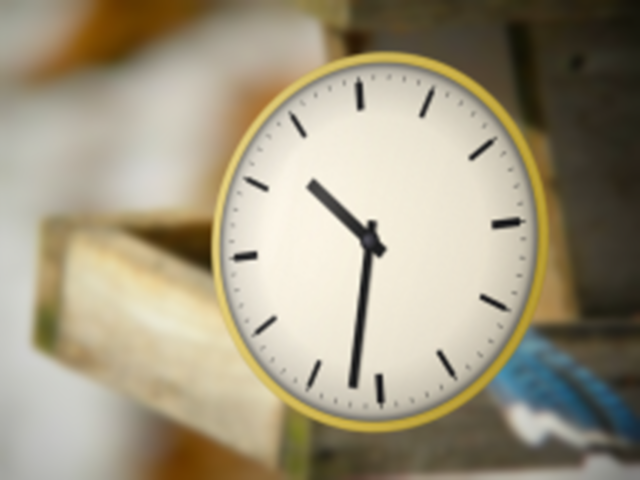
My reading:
**10:32**
